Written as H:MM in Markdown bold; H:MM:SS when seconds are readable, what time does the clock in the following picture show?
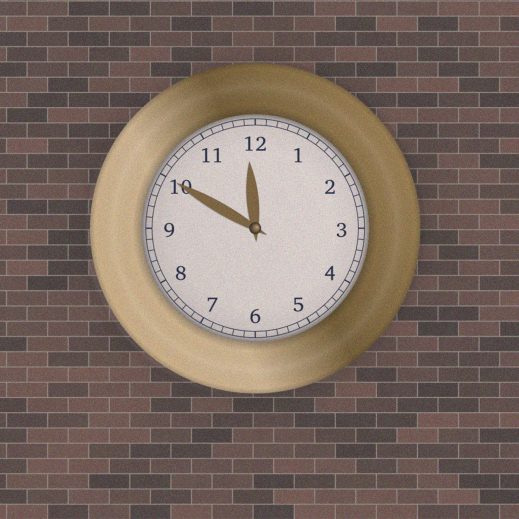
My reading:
**11:50**
